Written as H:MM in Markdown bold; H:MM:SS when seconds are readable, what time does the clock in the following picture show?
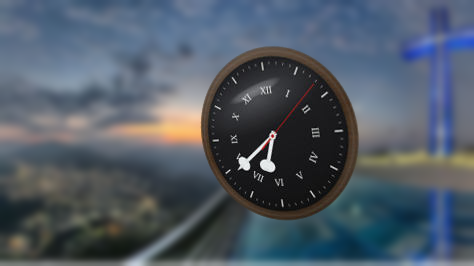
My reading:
**6:39:08**
